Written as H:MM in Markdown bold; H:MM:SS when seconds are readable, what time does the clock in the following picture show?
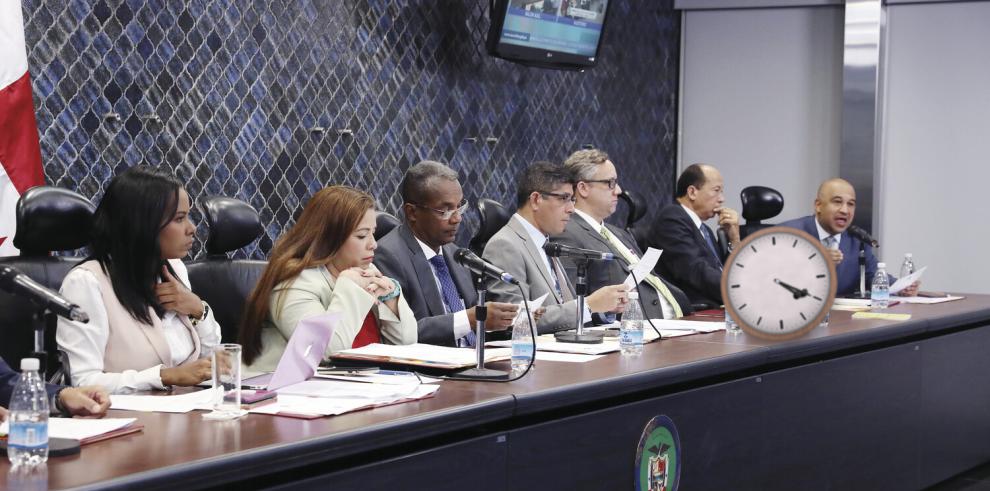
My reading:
**4:20**
